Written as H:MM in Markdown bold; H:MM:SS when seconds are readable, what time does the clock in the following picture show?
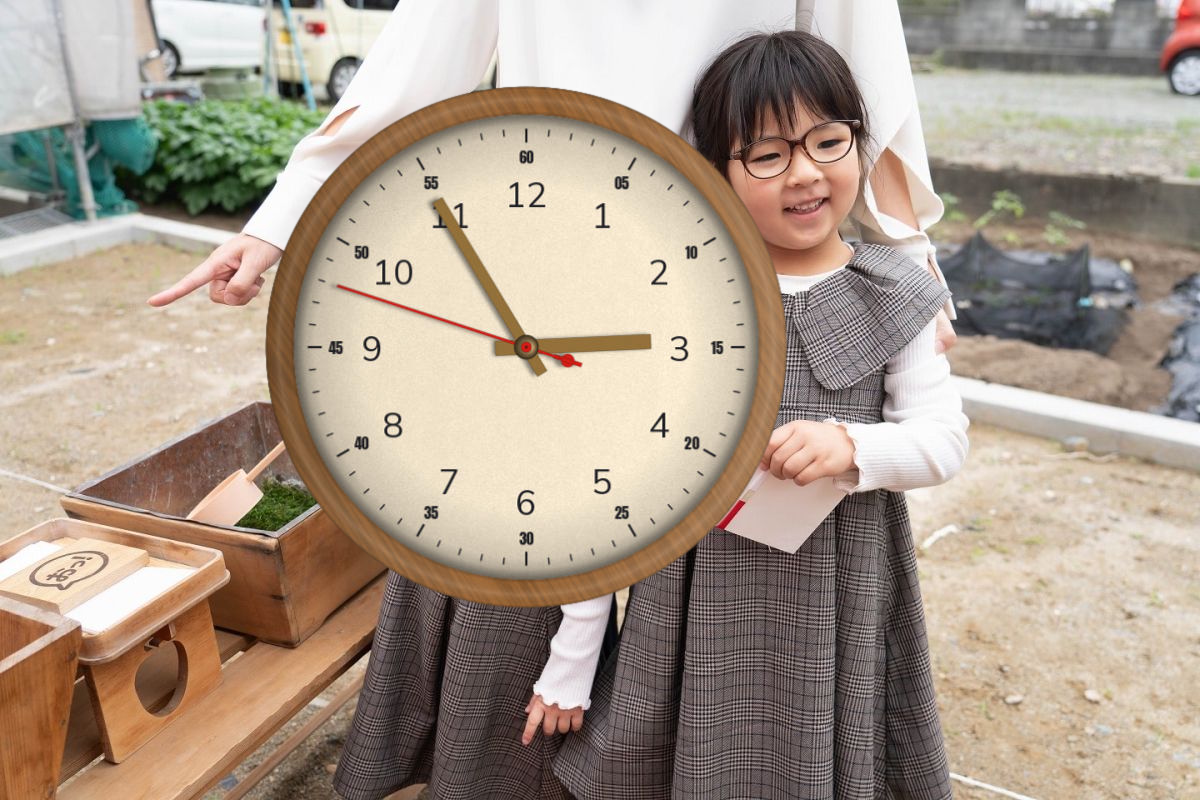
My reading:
**2:54:48**
